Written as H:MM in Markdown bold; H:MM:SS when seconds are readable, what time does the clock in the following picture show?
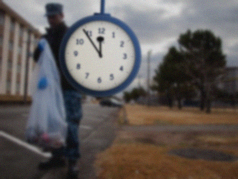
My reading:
**11:54**
